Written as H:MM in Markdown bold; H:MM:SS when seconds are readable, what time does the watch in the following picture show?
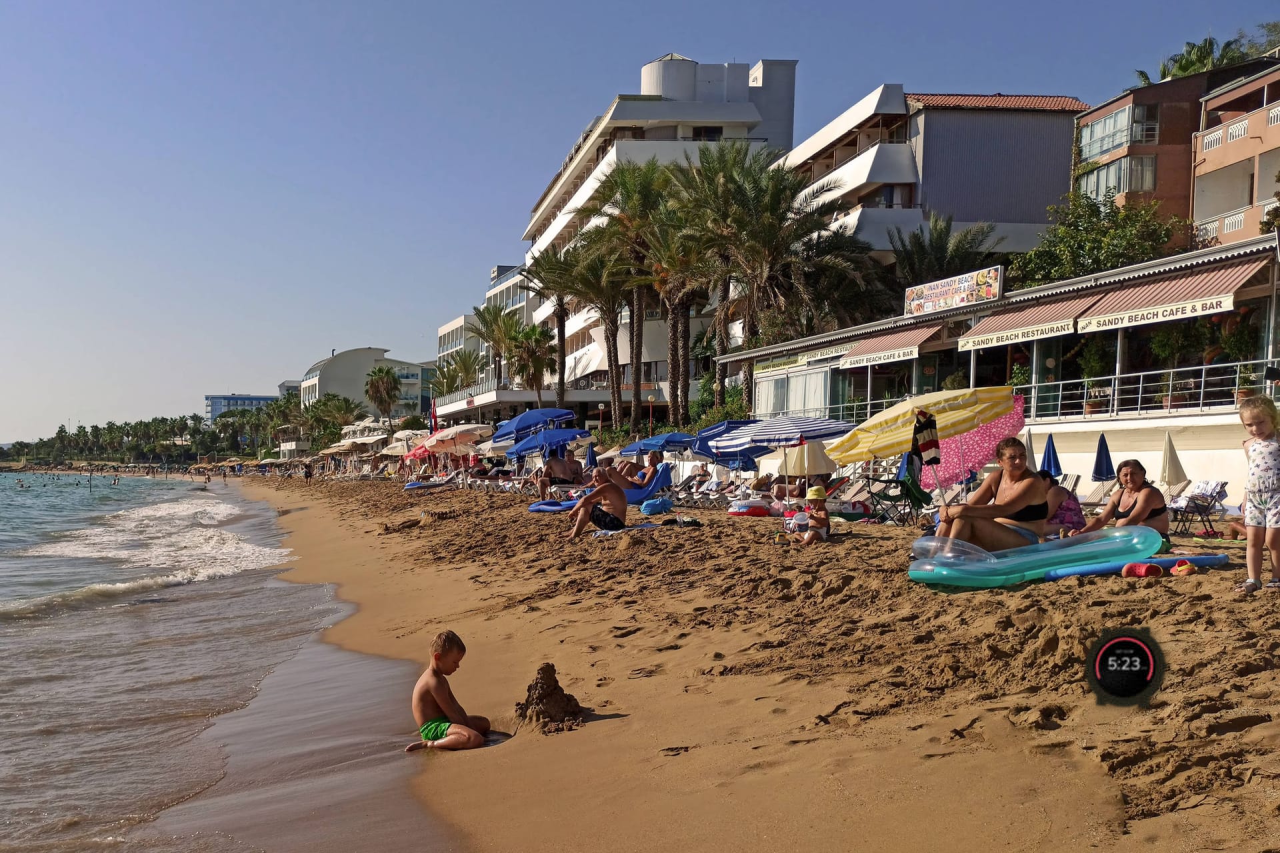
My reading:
**5:23**
